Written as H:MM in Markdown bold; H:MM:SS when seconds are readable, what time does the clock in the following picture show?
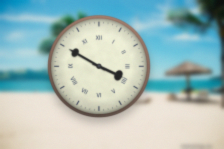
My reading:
**3:50**
